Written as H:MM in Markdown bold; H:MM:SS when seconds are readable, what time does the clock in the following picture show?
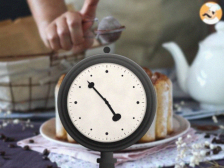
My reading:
**4:53**
